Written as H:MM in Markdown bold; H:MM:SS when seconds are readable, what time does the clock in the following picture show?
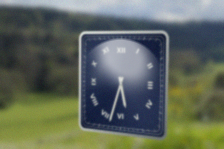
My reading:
**5:33**
